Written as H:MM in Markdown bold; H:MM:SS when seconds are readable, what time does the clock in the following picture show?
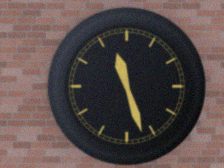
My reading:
**11:27**
